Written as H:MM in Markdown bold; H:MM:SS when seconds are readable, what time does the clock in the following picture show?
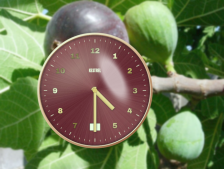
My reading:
**4:30**
